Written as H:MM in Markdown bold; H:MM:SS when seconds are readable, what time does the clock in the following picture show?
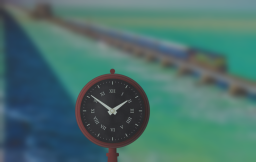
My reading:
**1:51**
